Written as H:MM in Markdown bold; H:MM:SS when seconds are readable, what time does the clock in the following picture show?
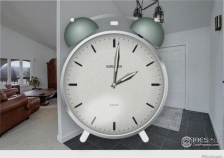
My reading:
**2:01**
